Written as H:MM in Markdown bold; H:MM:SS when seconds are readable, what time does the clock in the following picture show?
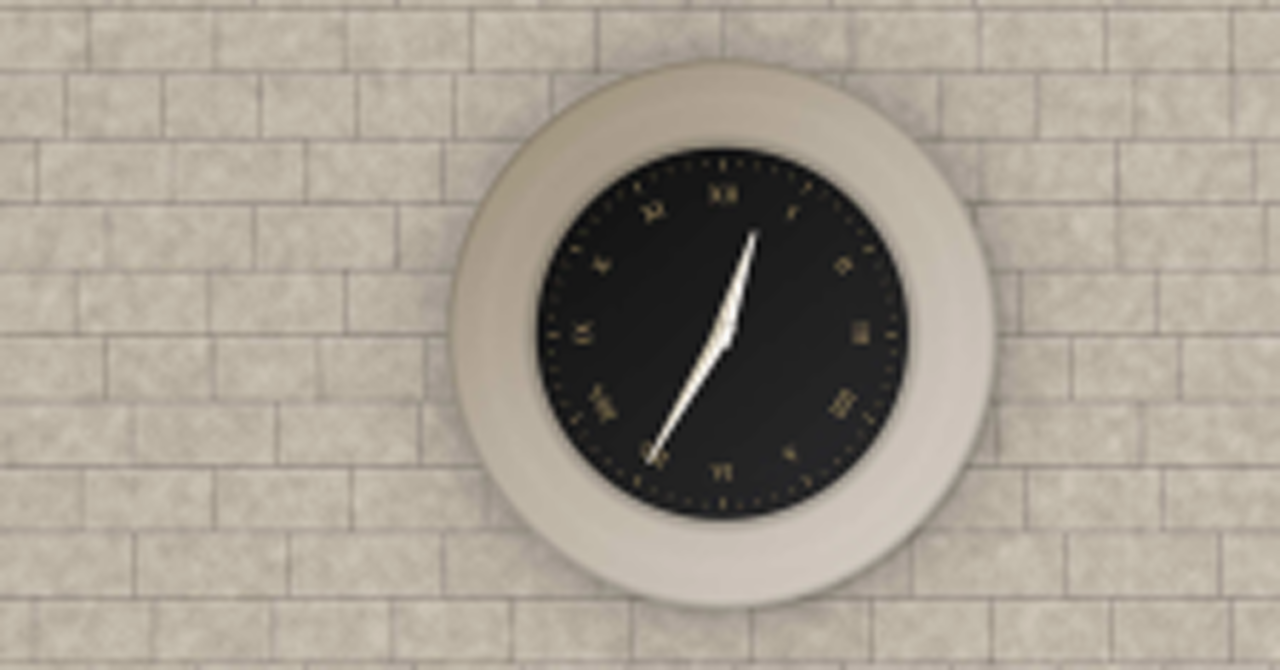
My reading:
**12:35**
